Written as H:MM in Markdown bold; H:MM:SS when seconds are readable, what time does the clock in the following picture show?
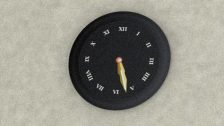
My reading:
**5:27**
